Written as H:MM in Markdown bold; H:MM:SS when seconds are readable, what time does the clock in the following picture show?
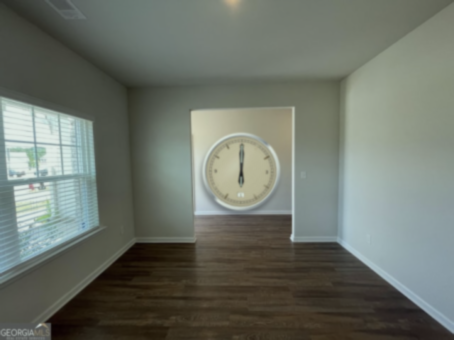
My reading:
**6:00**
